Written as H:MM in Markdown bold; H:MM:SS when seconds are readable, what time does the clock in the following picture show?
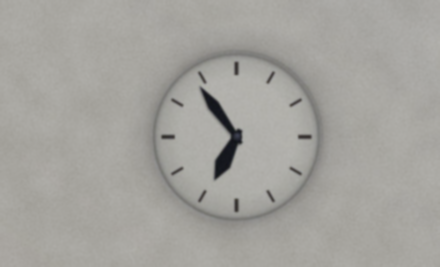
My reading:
**6:54**
